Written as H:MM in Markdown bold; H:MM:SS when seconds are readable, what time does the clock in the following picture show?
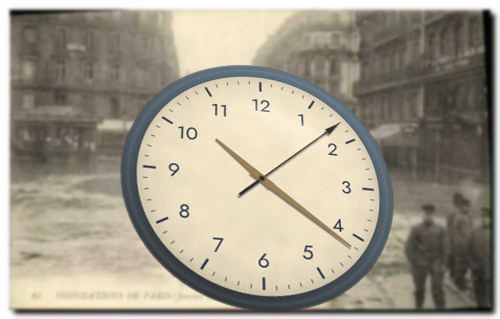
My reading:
**10:21:08**
